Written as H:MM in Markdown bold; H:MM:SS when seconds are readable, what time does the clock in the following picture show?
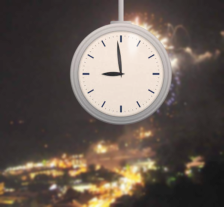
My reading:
**8:59**
